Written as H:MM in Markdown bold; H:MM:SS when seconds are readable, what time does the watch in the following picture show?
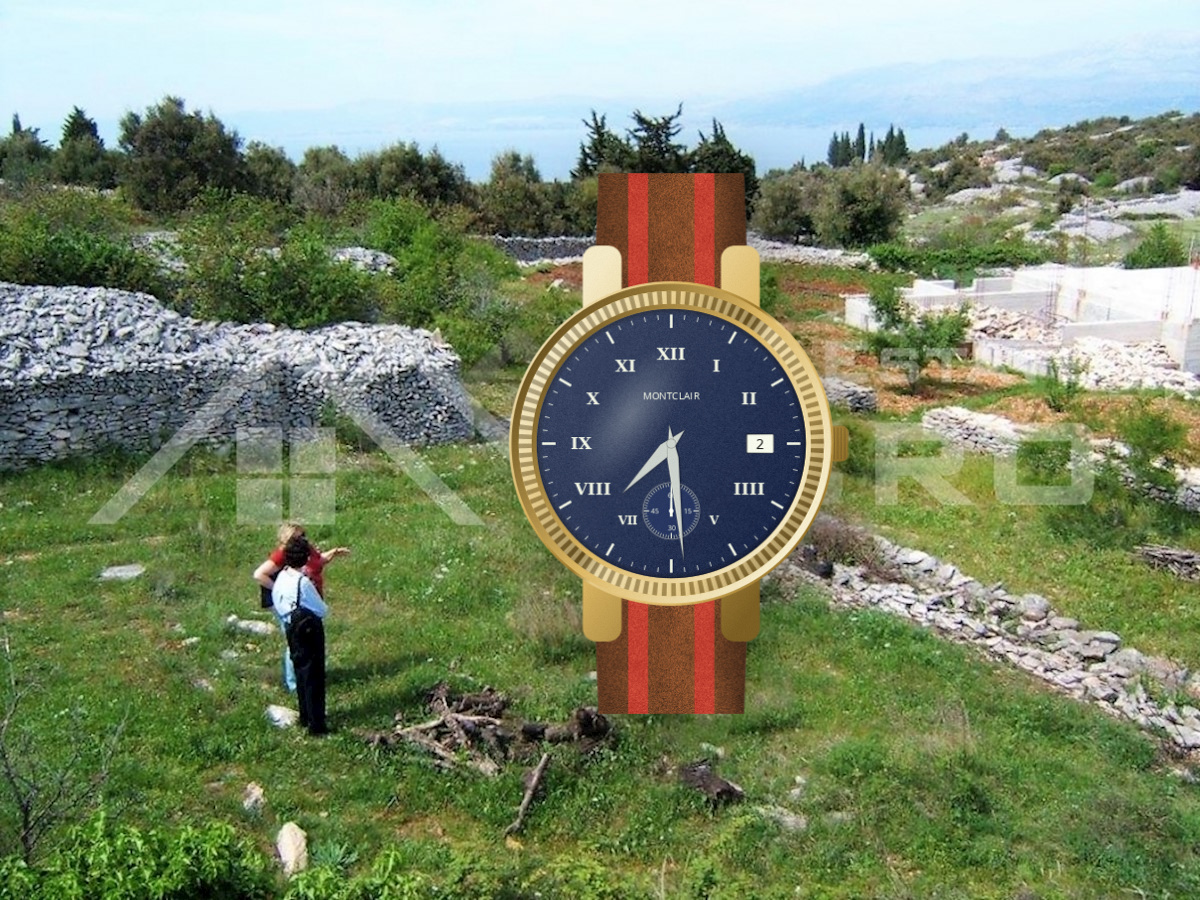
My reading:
**7:29**
